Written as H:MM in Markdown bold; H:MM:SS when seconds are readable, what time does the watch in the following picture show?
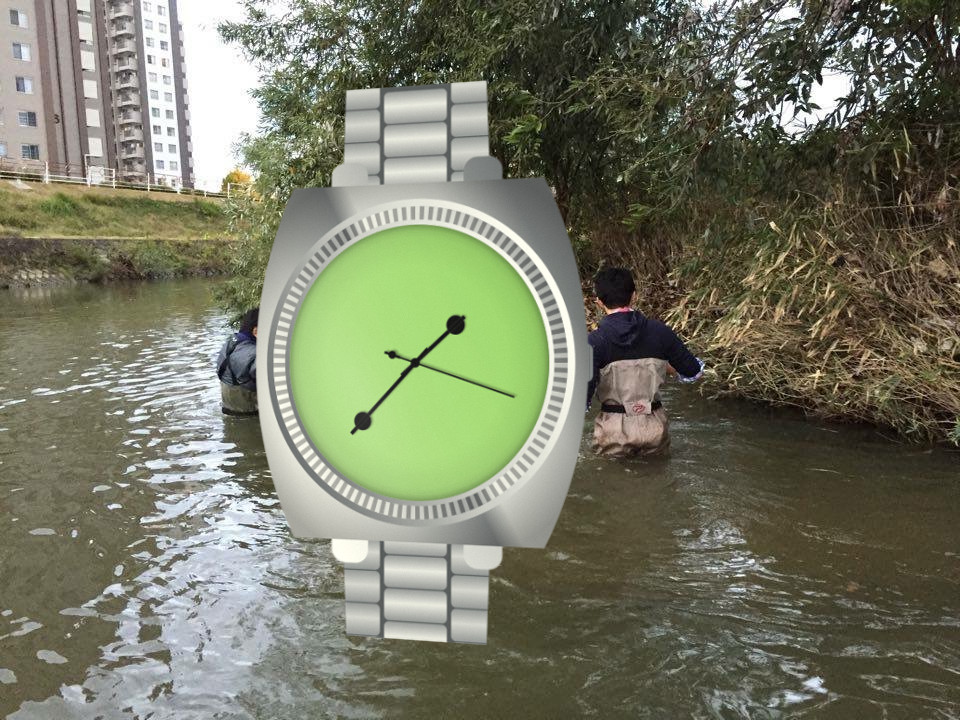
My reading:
**1:37:18**
